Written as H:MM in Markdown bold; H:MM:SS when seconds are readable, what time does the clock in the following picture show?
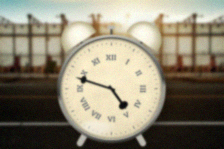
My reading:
**4:48**
